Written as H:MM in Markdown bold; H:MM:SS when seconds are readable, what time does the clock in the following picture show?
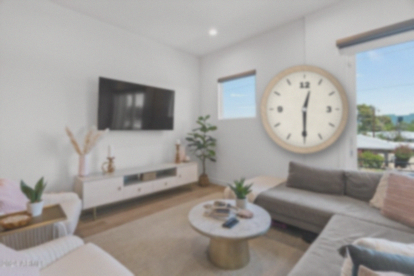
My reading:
**12:30**
